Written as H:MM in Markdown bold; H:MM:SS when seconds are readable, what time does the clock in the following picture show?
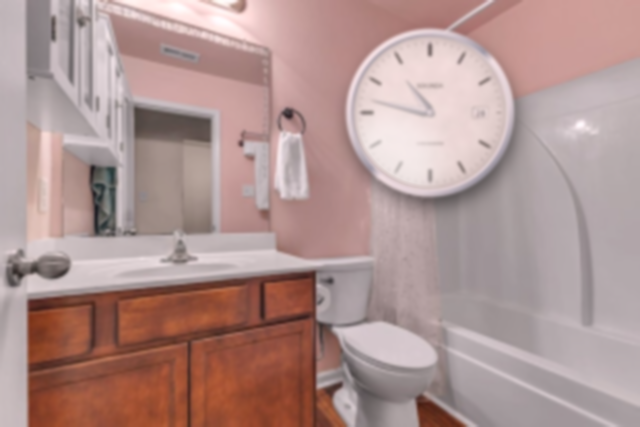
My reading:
**10:47**
